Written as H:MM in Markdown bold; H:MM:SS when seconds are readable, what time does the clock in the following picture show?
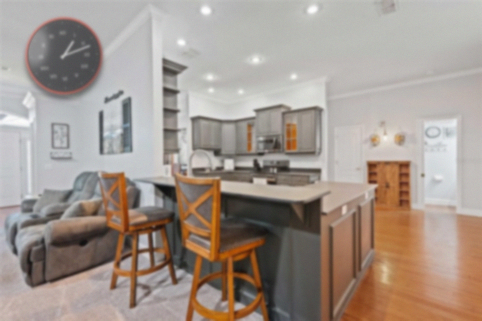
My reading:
**1:12**
